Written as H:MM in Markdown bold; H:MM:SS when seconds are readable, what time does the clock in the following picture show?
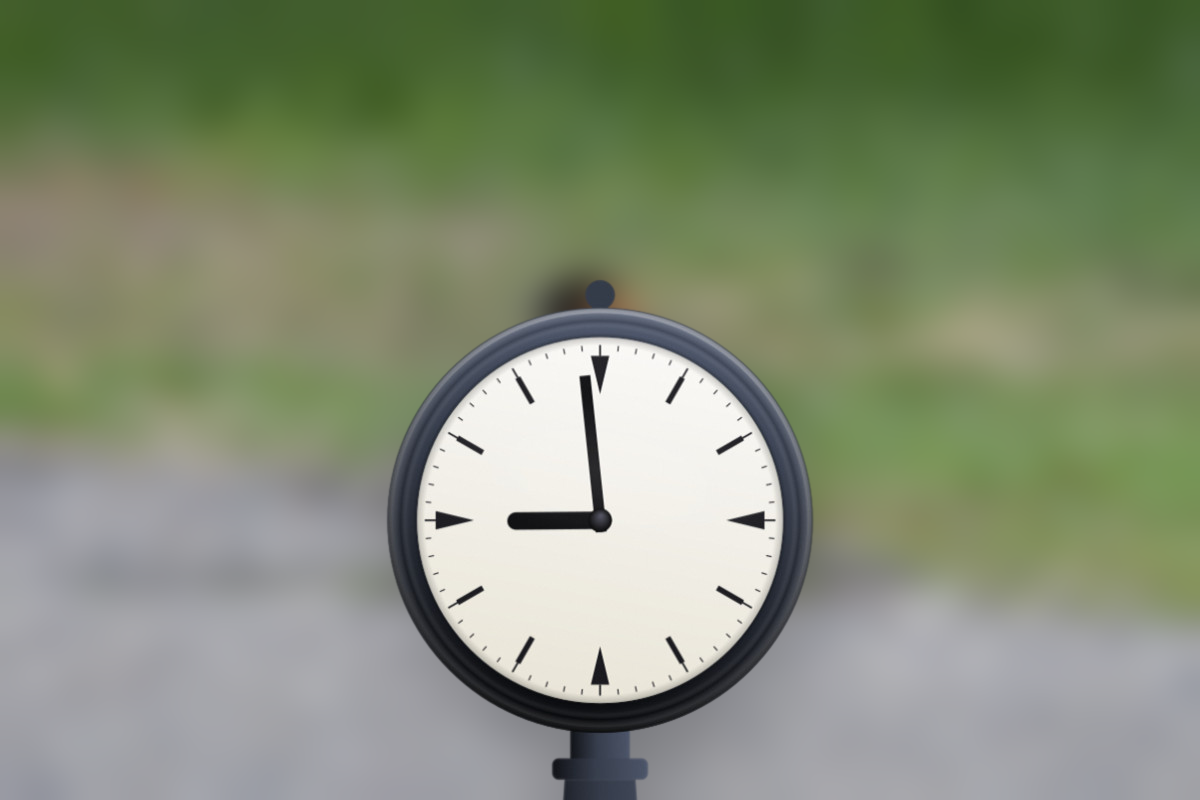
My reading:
**8:59**
